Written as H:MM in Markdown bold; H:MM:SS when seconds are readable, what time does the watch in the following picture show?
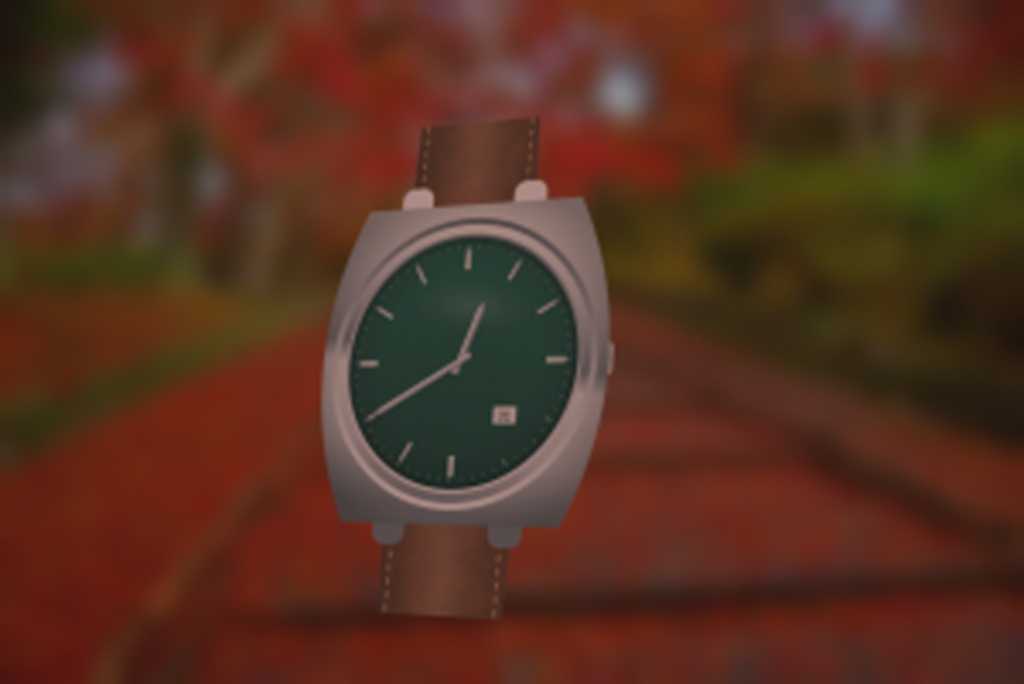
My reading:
**12:40**
